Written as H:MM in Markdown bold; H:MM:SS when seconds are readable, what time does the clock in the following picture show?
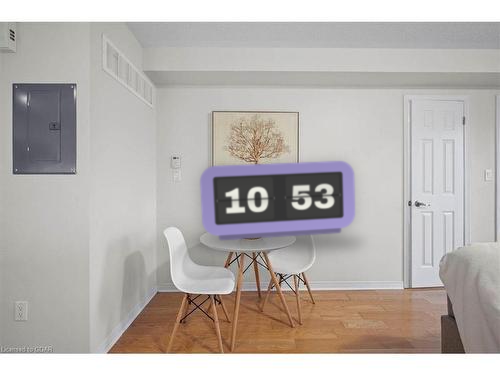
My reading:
**10:53**
